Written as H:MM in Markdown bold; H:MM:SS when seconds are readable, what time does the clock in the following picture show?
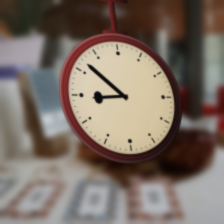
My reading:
**8:52**
